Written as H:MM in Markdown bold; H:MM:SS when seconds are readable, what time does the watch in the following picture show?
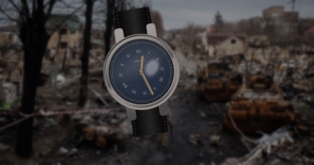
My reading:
**12:27**
